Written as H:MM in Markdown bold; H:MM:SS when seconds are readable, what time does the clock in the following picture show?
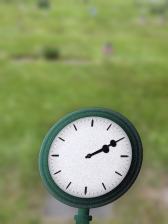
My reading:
**2:10**
